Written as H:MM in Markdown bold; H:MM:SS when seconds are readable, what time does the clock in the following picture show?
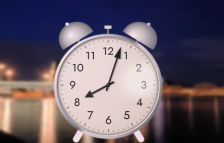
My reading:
**8:03**
